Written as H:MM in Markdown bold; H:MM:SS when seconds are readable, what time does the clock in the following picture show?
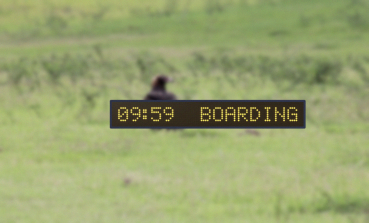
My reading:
**9:59**
